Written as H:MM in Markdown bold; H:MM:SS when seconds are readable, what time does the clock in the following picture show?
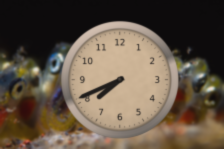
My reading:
**7:41**
